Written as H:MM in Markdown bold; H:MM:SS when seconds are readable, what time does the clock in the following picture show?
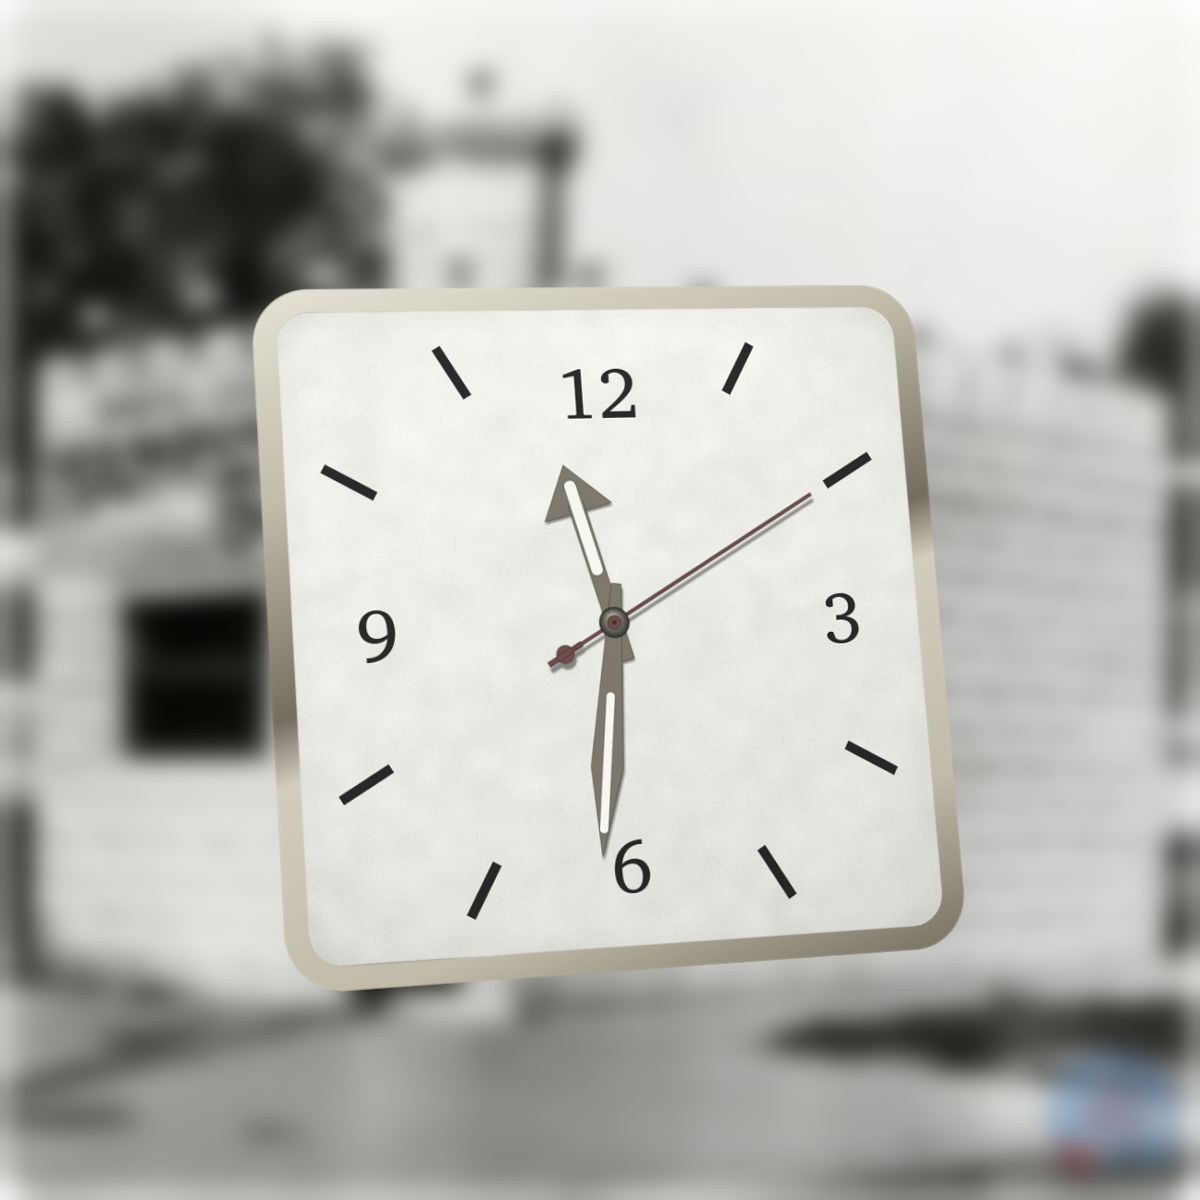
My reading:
**11:31:10**
